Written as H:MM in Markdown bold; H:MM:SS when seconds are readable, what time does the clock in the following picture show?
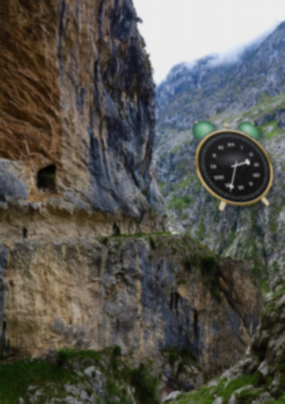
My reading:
**2:34**
